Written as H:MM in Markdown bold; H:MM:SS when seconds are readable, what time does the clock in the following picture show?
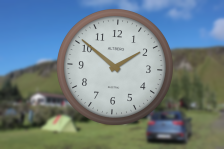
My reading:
**1:51**
